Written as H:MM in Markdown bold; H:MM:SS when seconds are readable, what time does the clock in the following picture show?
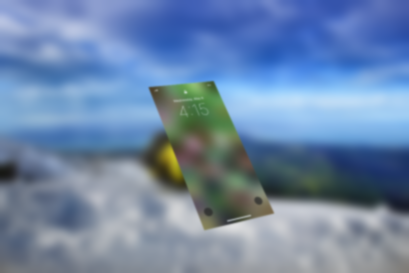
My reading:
**4:15**
